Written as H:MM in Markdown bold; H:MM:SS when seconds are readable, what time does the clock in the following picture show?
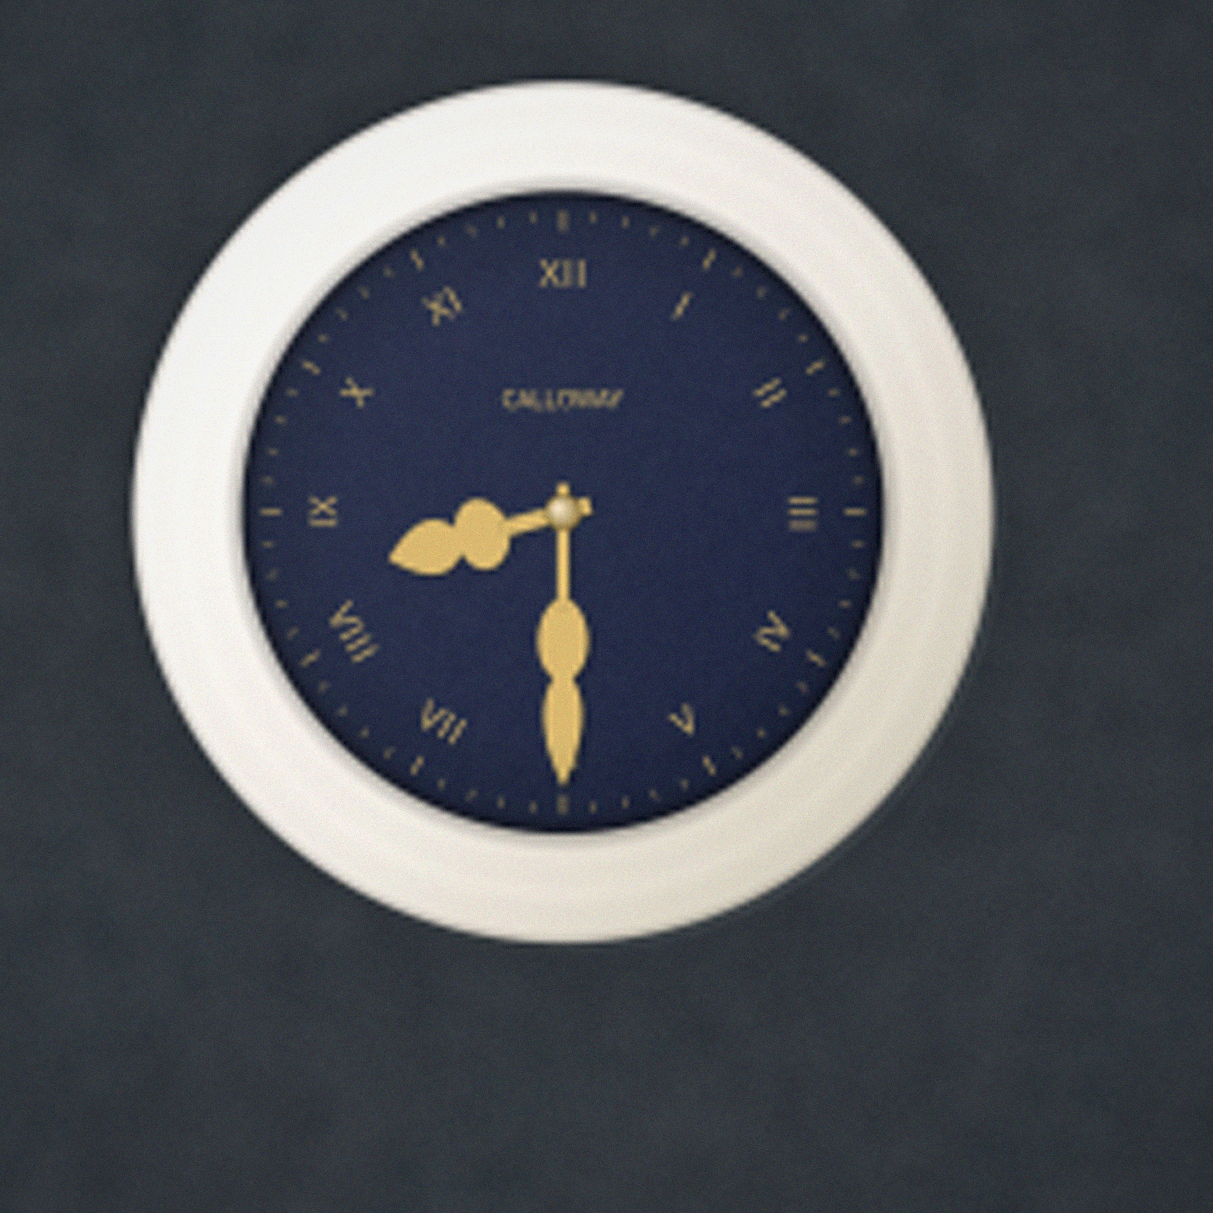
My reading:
**8:30**
